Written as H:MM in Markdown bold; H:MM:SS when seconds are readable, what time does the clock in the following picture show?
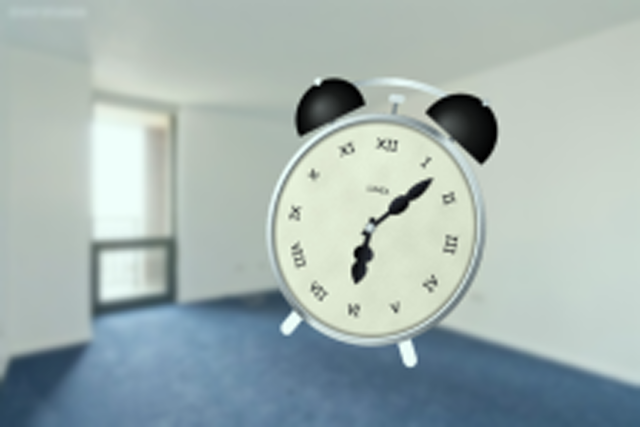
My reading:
**6:07**
